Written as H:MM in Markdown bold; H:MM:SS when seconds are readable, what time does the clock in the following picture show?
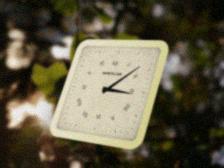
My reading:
**3:08**
